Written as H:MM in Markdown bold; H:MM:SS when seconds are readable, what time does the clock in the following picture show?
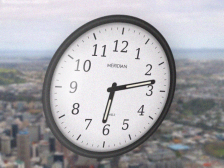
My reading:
**6:13**
